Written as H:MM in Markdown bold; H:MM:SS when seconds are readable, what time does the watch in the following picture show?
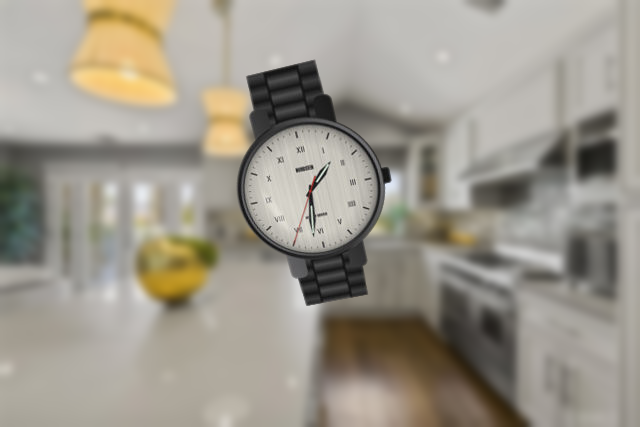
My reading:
**1:31:35**
